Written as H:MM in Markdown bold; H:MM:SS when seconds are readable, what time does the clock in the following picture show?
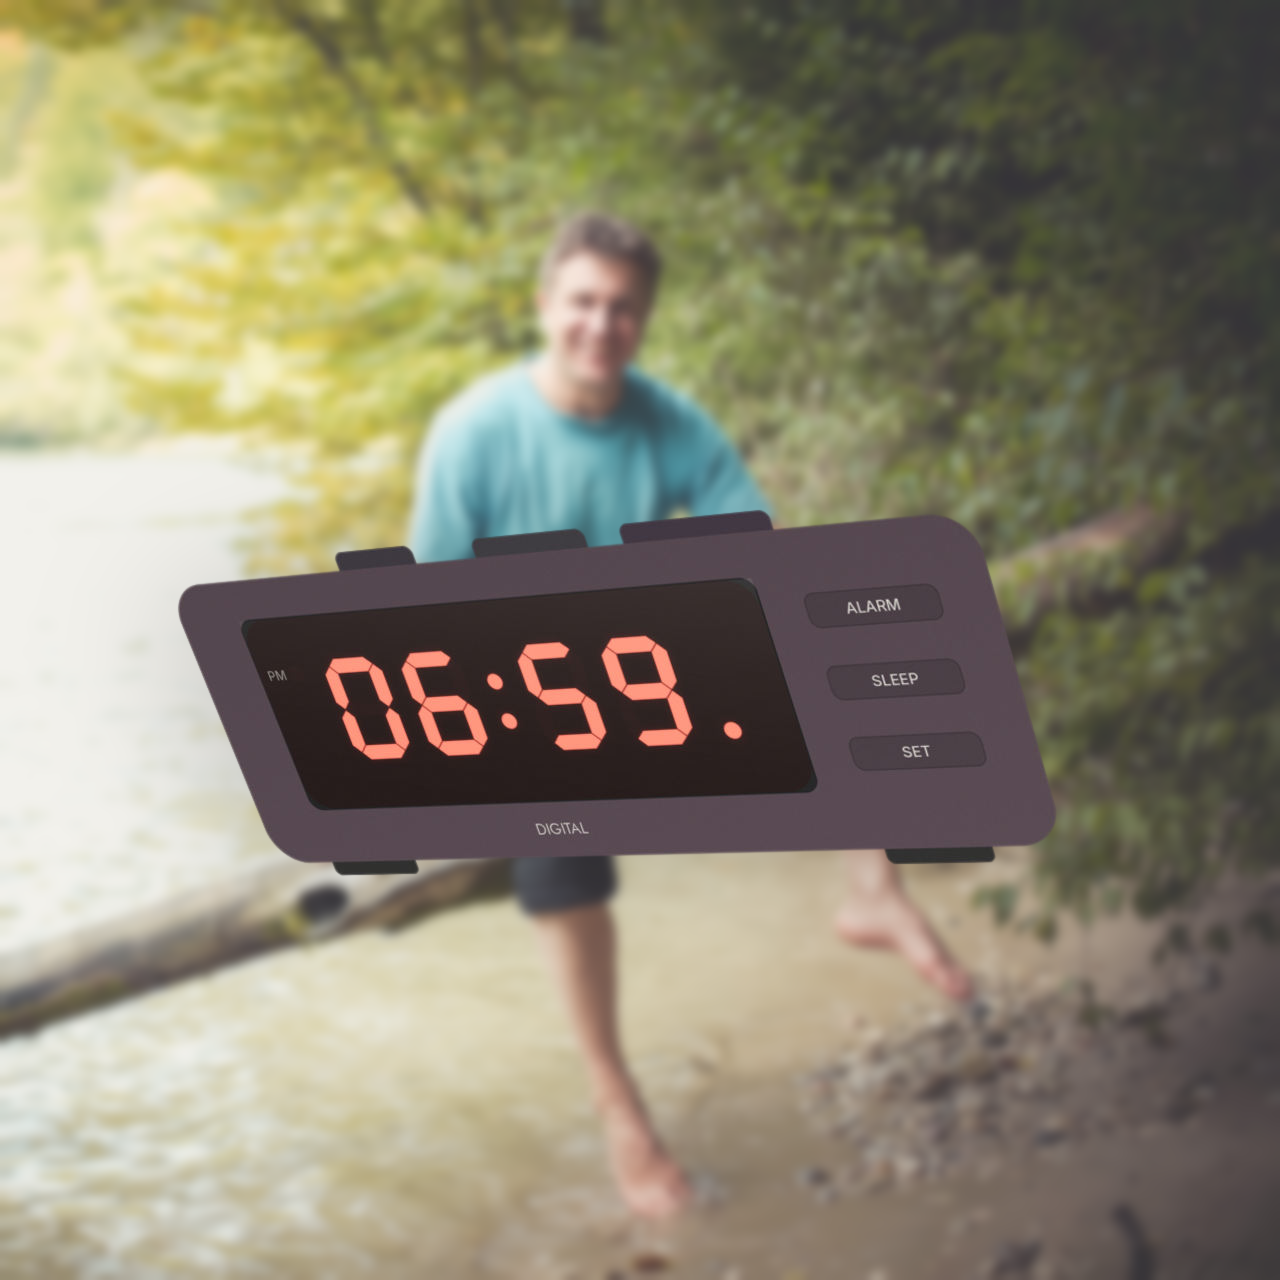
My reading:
**6:59**
